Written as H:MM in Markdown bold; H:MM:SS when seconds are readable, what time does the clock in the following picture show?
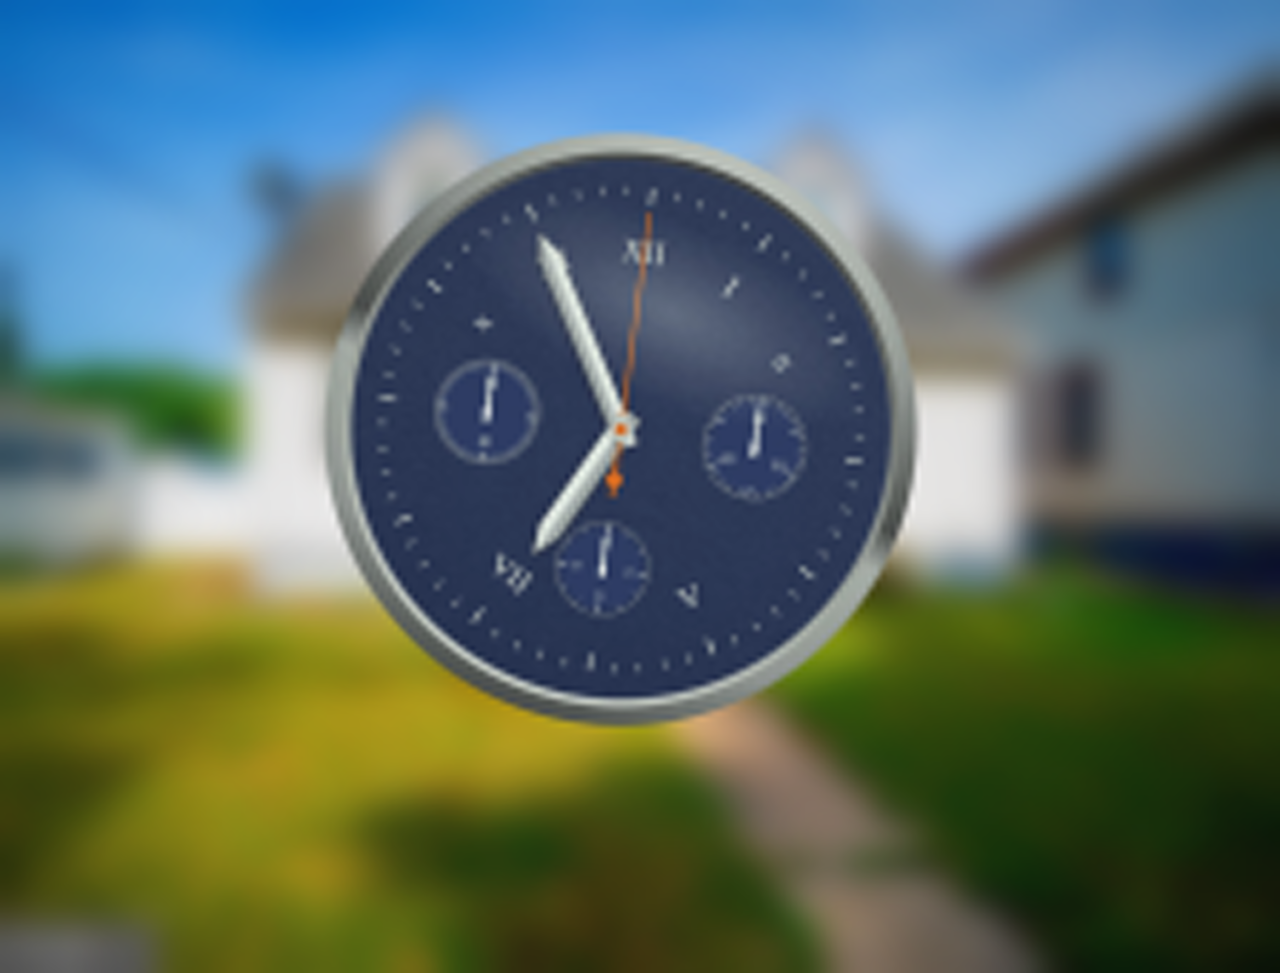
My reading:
**6:55**
